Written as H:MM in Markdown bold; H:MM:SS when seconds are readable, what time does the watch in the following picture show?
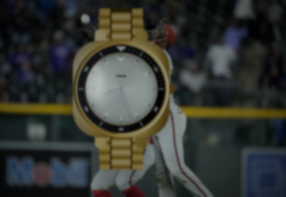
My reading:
**8:27**
